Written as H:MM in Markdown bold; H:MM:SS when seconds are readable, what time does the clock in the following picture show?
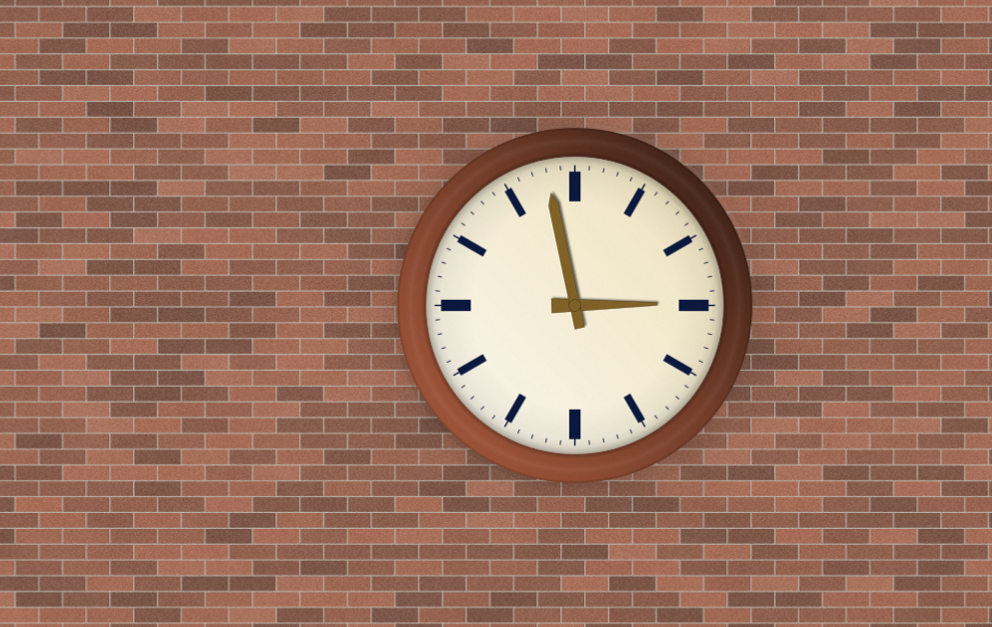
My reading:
**2:58**
